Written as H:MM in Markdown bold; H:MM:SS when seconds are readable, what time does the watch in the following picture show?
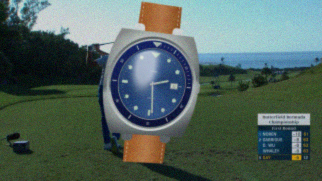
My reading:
**2:29**
